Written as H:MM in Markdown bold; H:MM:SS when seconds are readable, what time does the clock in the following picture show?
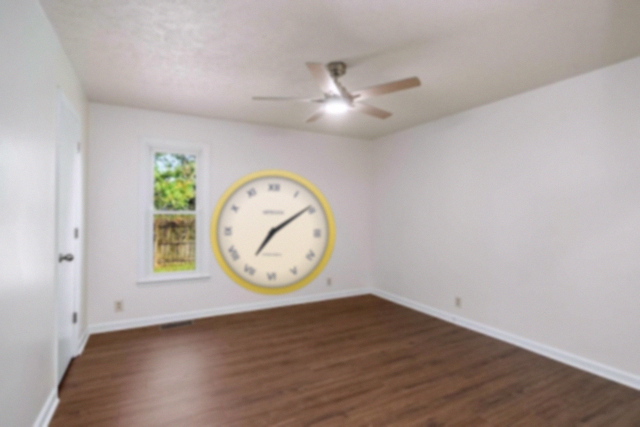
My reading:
**7:09**
